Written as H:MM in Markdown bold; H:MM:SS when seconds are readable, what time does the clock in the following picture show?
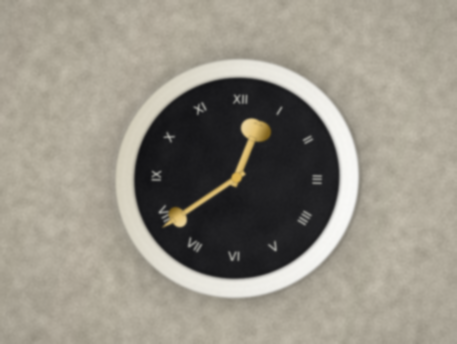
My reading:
**12:39**
